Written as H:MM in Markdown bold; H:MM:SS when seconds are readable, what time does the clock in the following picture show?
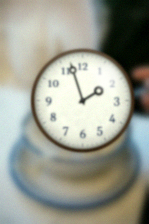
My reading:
**1:57**
